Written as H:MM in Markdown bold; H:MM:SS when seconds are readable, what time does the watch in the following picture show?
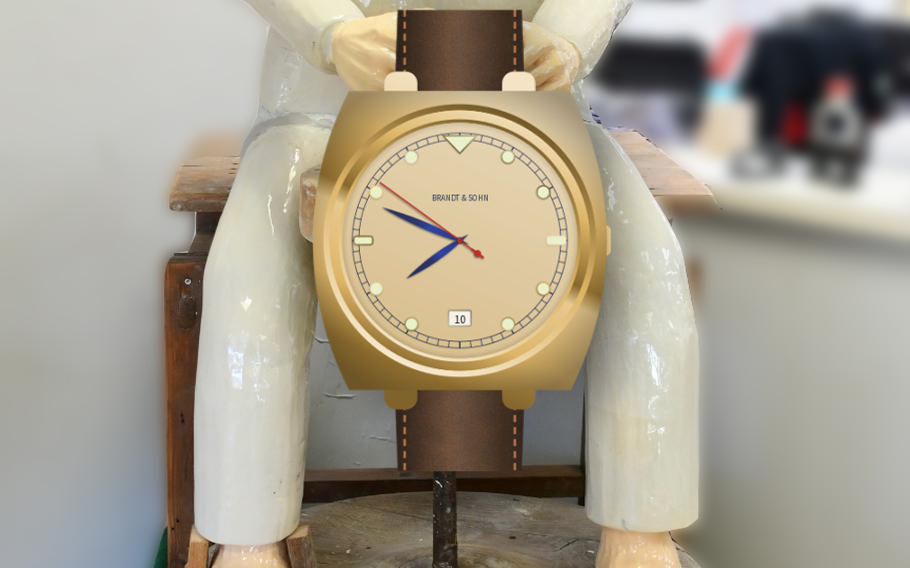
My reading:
**7:48:51**
